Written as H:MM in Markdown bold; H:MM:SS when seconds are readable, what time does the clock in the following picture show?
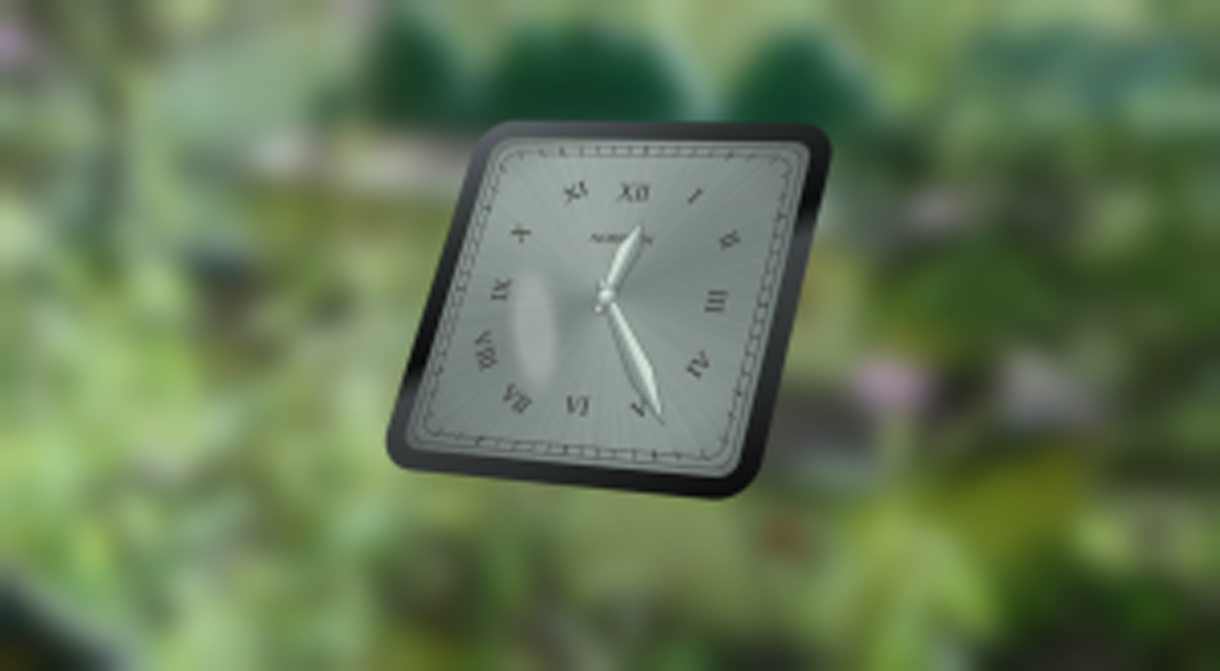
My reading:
**12:24**
